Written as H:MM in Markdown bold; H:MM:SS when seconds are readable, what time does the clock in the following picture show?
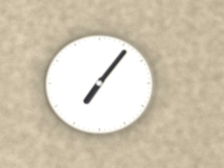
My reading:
**7:06**
